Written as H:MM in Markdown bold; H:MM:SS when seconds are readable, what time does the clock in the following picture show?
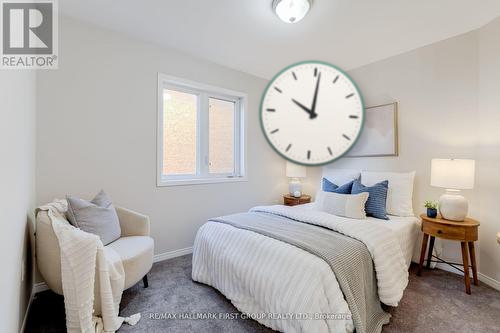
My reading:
**10:01**
